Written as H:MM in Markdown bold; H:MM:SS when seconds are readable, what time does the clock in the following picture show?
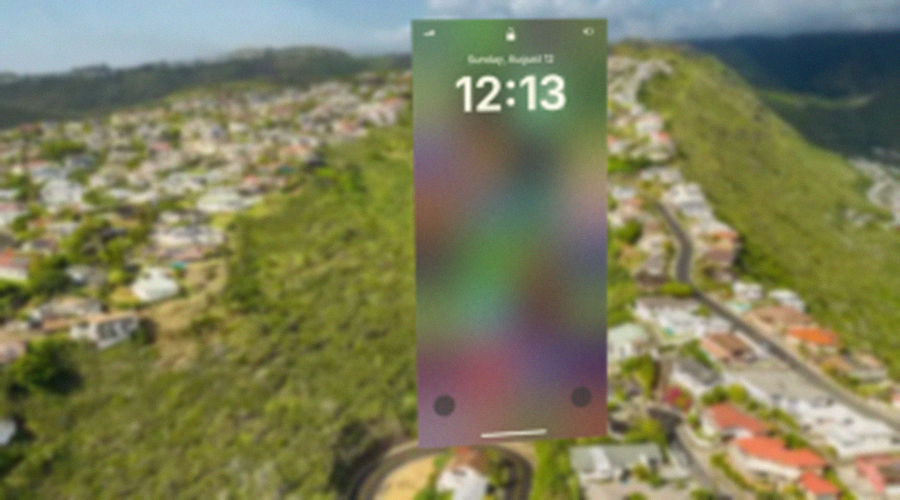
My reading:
**12:13**
